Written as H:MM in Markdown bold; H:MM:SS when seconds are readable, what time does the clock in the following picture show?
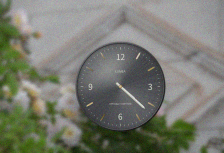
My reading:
**4:22**
